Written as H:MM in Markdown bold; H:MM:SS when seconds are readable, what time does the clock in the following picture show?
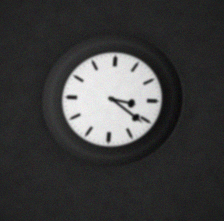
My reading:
**3:21**
